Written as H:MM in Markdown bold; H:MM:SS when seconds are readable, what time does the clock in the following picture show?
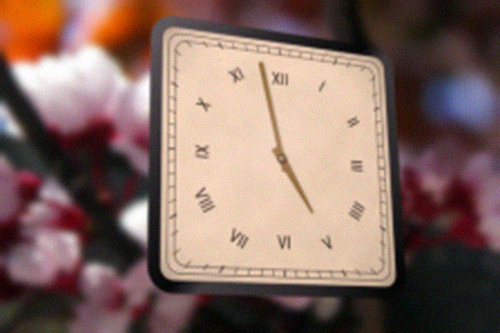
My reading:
**4:58**
